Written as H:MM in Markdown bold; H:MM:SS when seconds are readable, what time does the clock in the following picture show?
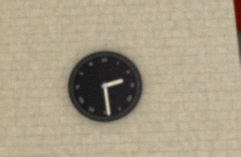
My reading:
**2:29**
